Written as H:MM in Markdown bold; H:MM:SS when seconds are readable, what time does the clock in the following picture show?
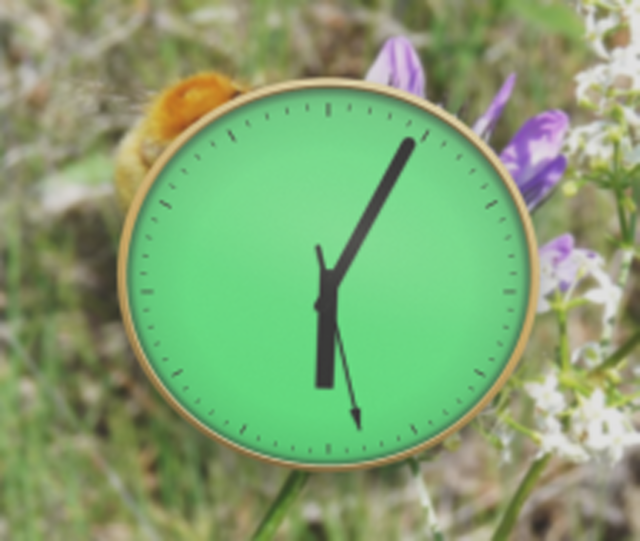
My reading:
**6:04:28**
